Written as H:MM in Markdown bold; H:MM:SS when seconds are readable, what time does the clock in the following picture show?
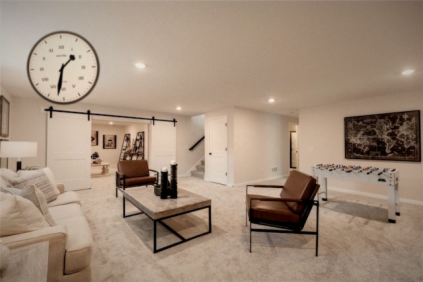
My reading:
**1:32**
